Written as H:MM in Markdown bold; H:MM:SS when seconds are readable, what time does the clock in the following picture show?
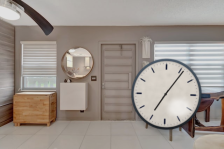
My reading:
**7:06**
